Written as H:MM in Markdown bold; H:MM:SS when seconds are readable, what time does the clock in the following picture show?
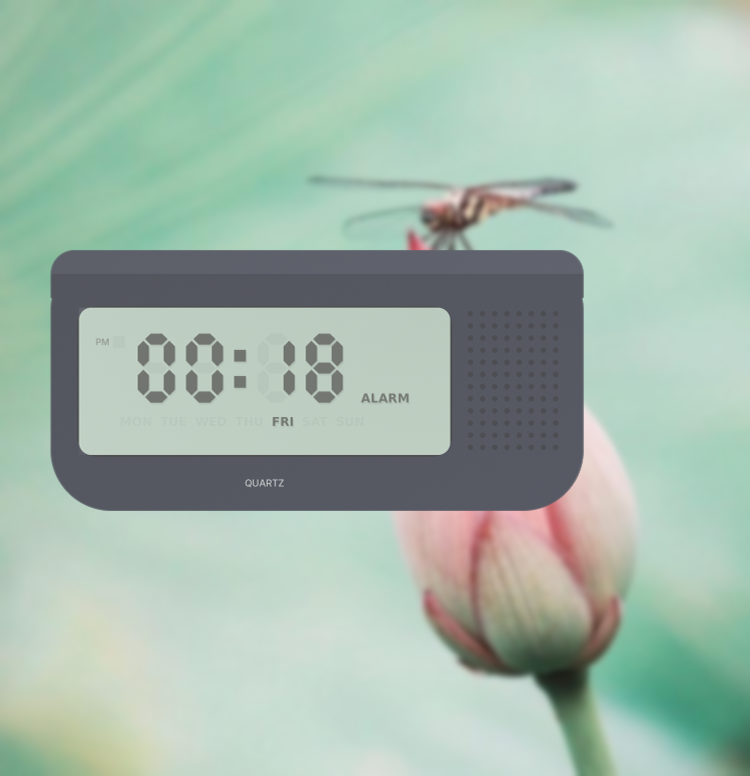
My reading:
**0:18**
